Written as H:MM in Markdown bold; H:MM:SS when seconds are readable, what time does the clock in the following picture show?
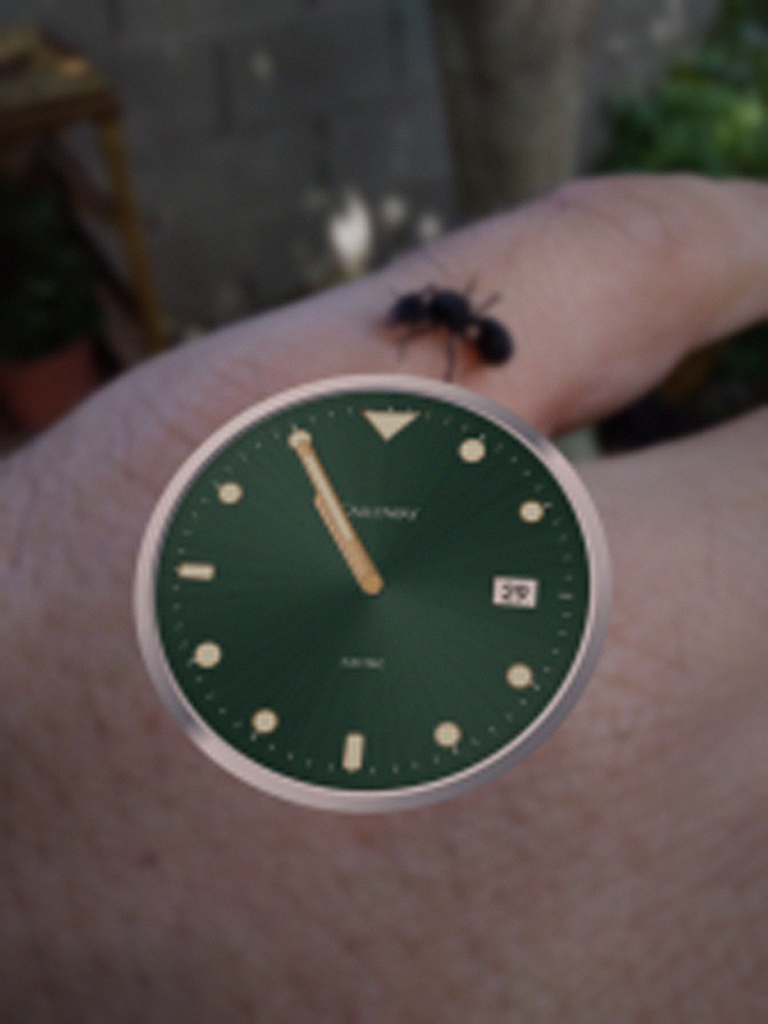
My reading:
**10:55**
